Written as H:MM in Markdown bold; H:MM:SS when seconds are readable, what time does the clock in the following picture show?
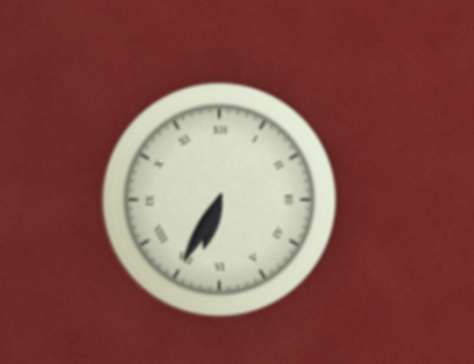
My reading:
**6:35**
